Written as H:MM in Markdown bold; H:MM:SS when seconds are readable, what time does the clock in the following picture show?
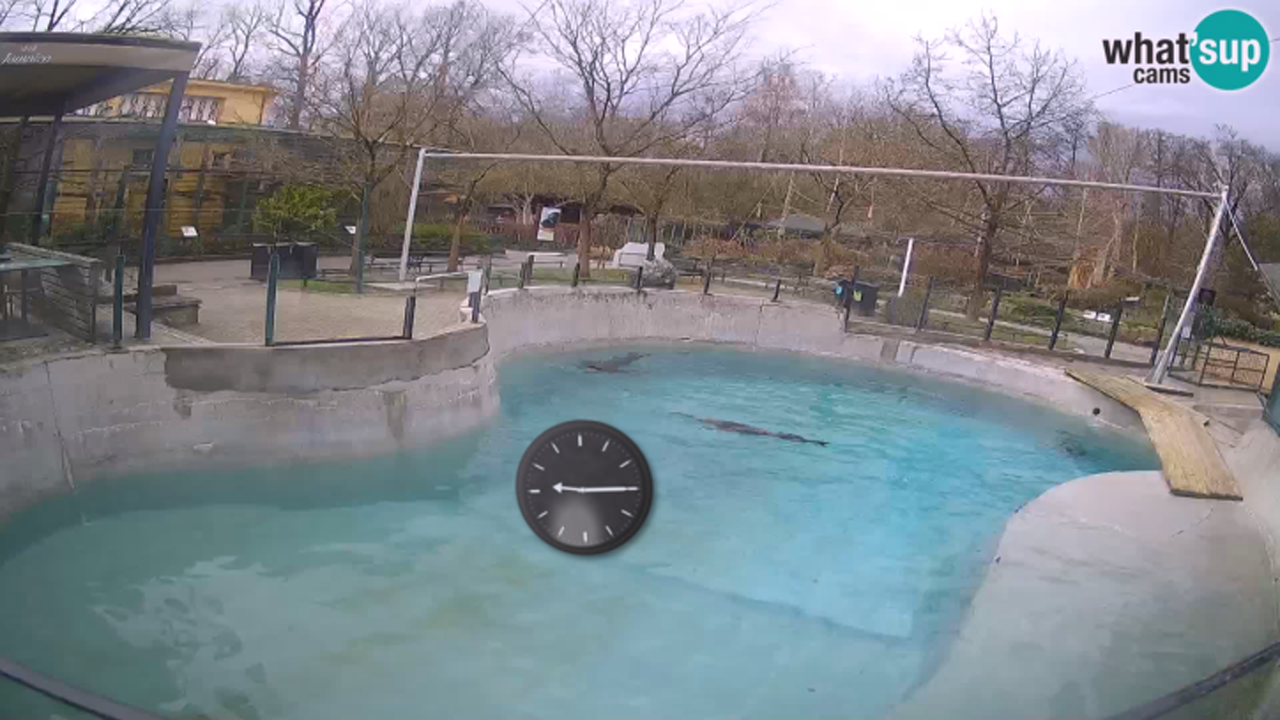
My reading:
**9:15**
